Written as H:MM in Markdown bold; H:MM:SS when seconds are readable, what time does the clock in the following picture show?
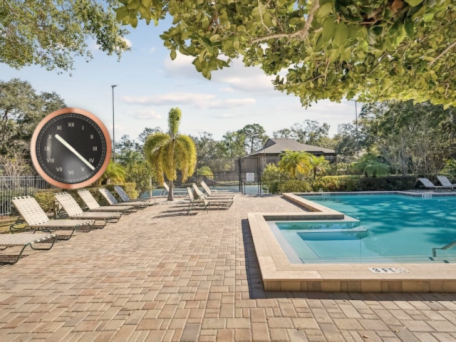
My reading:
**10:22**
